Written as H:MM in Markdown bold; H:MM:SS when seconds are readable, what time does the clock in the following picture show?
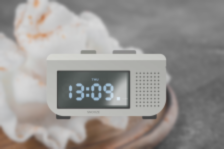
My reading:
**13:09**
